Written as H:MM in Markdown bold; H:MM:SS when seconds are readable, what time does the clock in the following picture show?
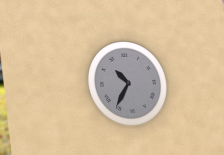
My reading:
**10:36**
